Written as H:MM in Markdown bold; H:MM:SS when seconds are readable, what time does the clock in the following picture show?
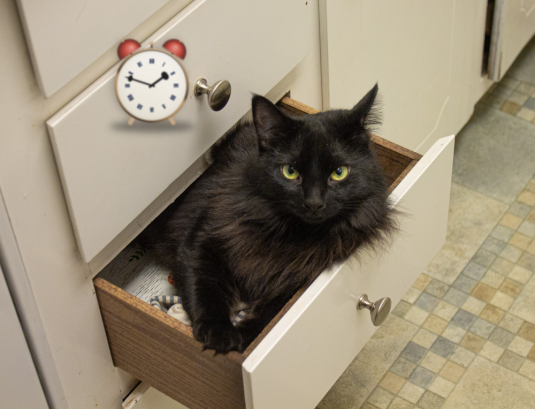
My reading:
**1:48**
